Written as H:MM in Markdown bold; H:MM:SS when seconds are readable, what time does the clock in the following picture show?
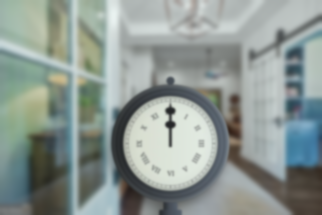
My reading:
**12:00**
